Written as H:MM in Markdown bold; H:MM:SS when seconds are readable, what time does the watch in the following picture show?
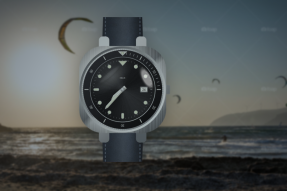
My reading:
**7:37**
